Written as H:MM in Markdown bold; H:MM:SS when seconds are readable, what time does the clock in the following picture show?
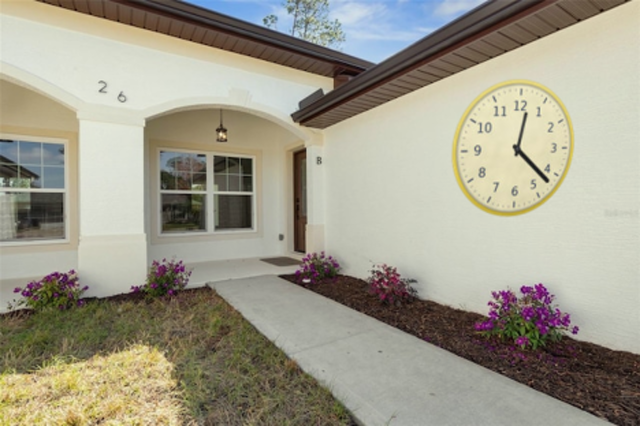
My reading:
**12:22**
